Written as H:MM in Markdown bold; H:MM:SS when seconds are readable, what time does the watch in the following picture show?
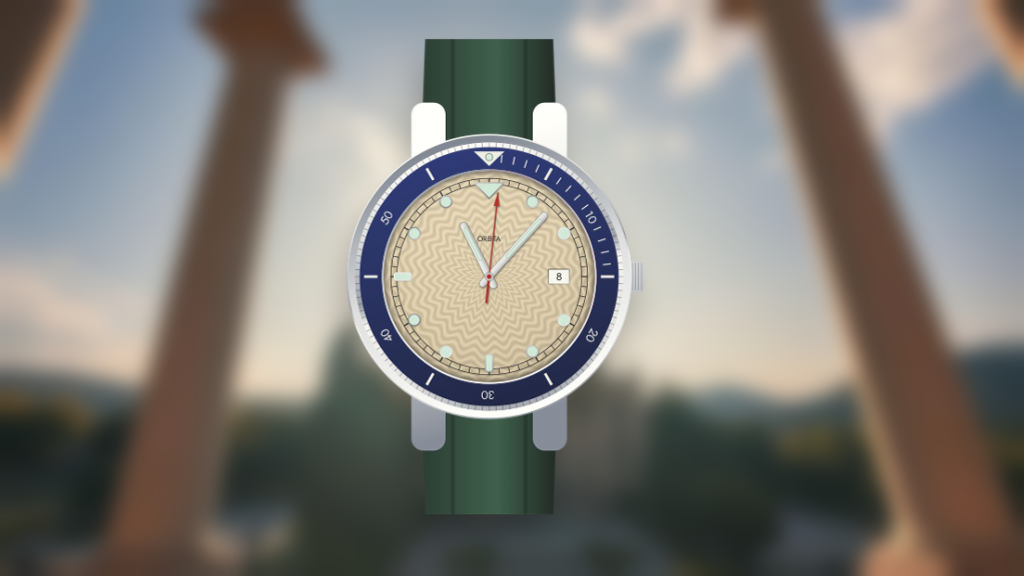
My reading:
**11:07:01**
